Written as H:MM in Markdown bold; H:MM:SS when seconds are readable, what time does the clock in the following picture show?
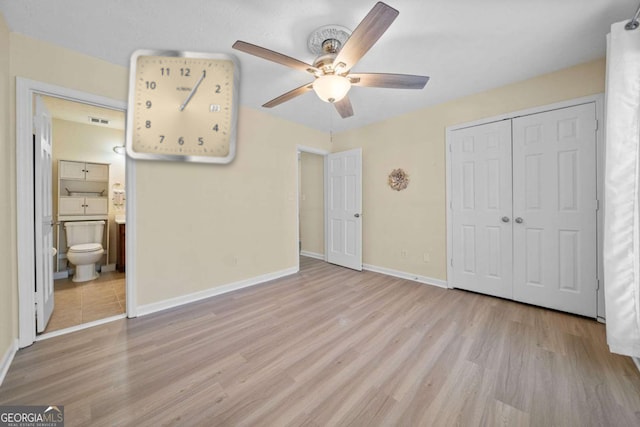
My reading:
**1:05**
